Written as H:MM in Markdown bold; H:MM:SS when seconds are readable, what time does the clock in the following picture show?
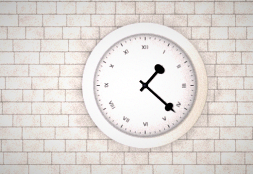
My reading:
**1:22**
